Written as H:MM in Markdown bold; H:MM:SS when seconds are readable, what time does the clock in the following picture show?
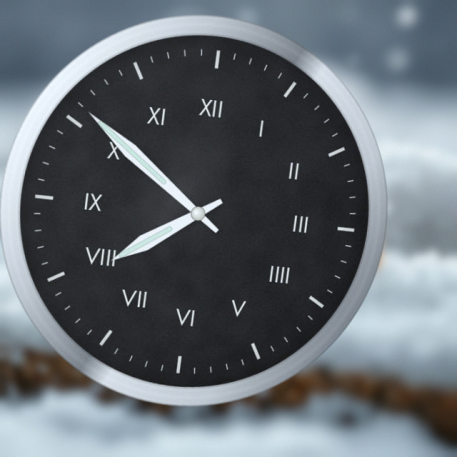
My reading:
**7:51**
